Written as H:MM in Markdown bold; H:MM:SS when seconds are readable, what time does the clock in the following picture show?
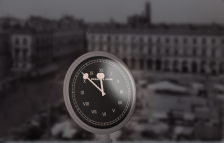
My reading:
**11:52**
